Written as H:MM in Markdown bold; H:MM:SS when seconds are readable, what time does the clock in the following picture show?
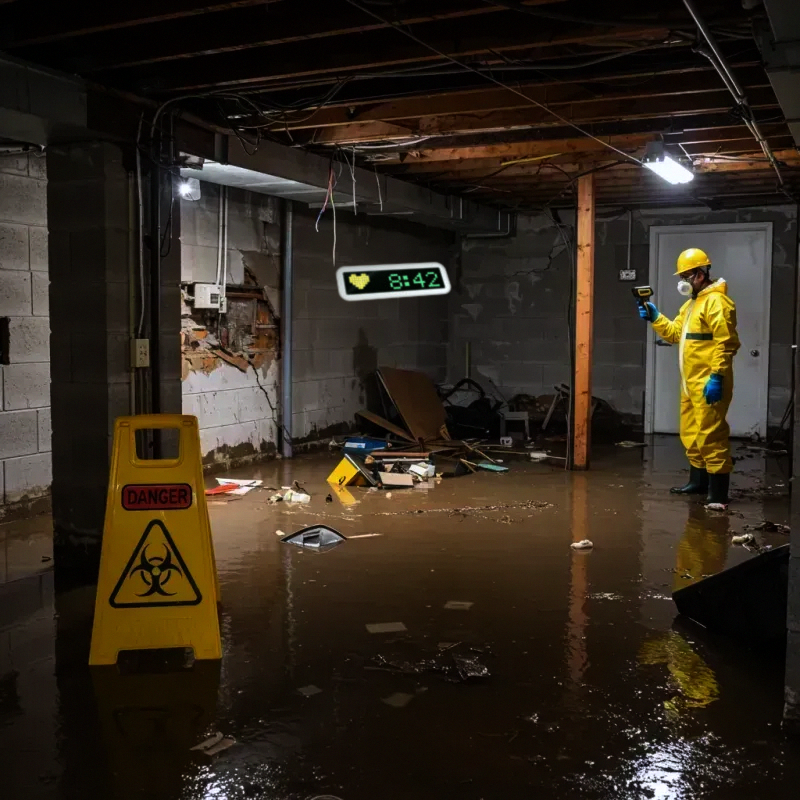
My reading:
**8:42**
